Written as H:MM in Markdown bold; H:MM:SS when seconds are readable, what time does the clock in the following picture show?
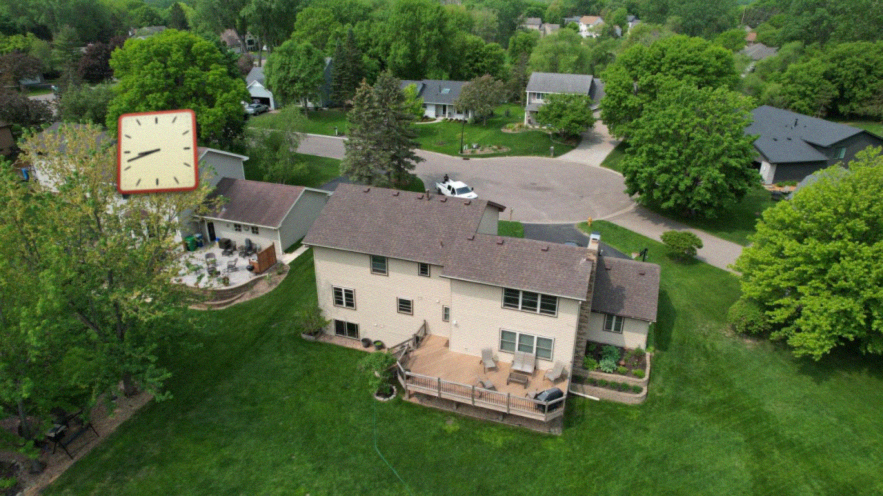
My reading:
**8:42**
